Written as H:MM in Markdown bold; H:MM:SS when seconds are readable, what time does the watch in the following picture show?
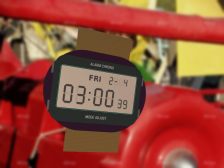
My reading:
**3:00:39**
